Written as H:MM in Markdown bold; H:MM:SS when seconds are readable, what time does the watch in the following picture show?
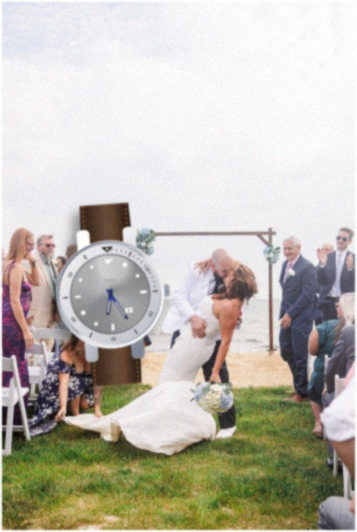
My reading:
**6:25**
